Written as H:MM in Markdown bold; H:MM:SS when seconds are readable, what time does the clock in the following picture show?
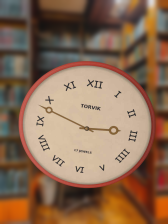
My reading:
**2:48**
